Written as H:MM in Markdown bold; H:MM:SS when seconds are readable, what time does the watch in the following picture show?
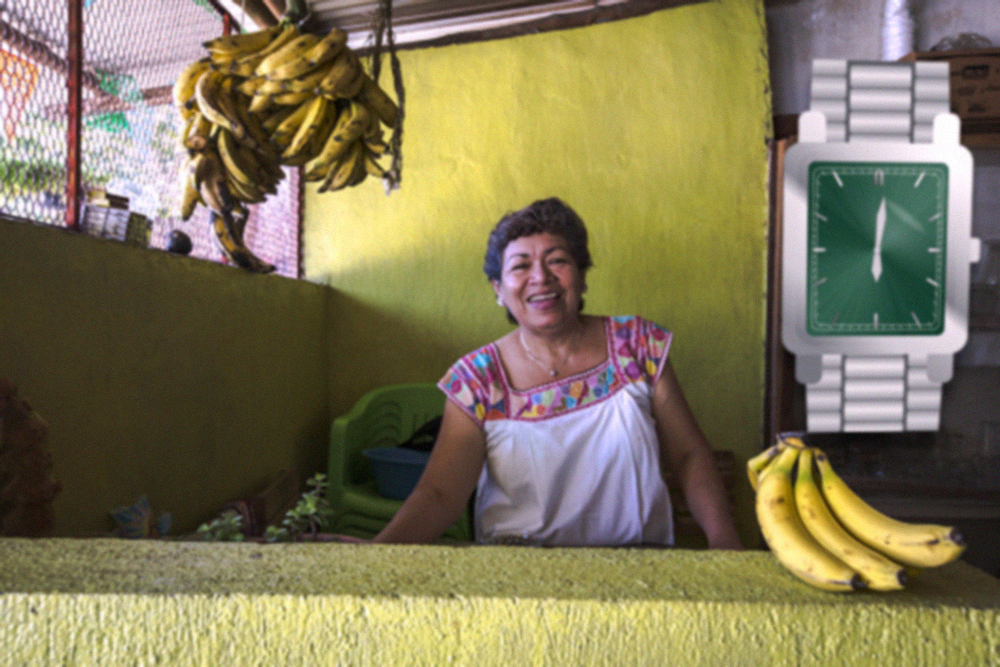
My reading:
**6:01**
